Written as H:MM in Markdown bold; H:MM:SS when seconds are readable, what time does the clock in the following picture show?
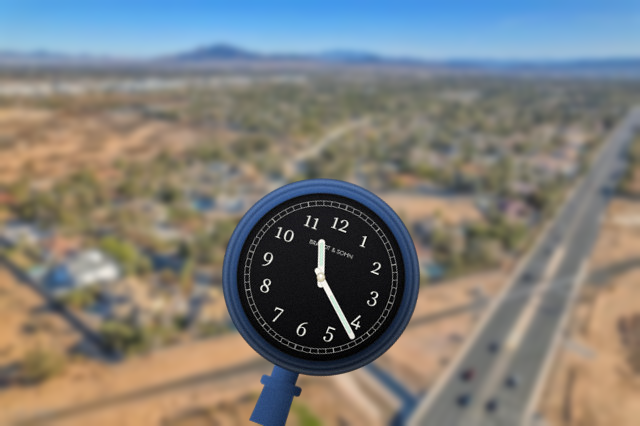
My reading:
**11:22**
